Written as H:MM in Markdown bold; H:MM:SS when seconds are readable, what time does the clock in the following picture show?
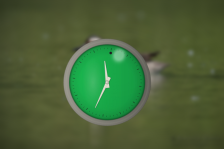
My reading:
**11:33**
